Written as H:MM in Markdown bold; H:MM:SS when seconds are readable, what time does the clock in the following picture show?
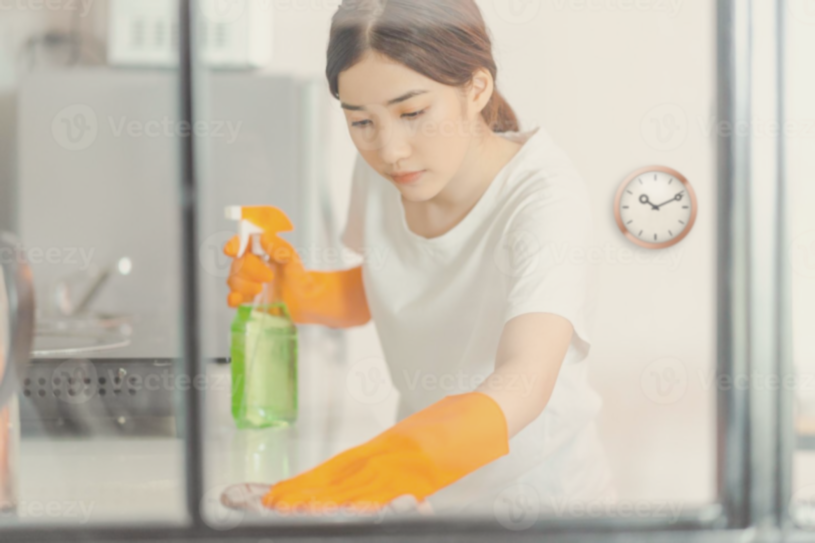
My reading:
**10:11**
